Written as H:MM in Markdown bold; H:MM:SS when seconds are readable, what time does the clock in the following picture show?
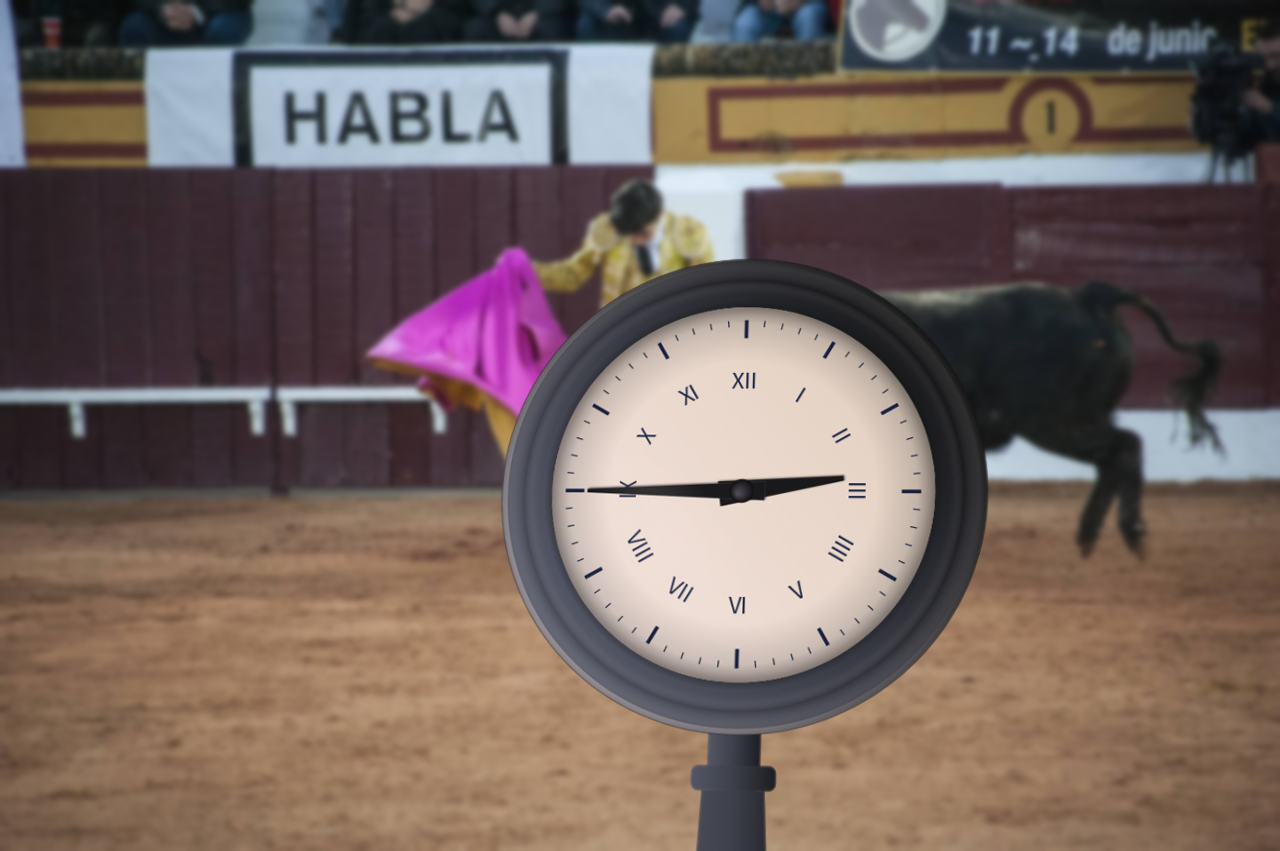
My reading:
**2:45**
